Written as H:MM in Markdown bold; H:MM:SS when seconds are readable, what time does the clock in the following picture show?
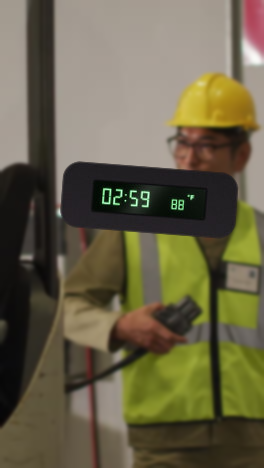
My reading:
**2:59**
